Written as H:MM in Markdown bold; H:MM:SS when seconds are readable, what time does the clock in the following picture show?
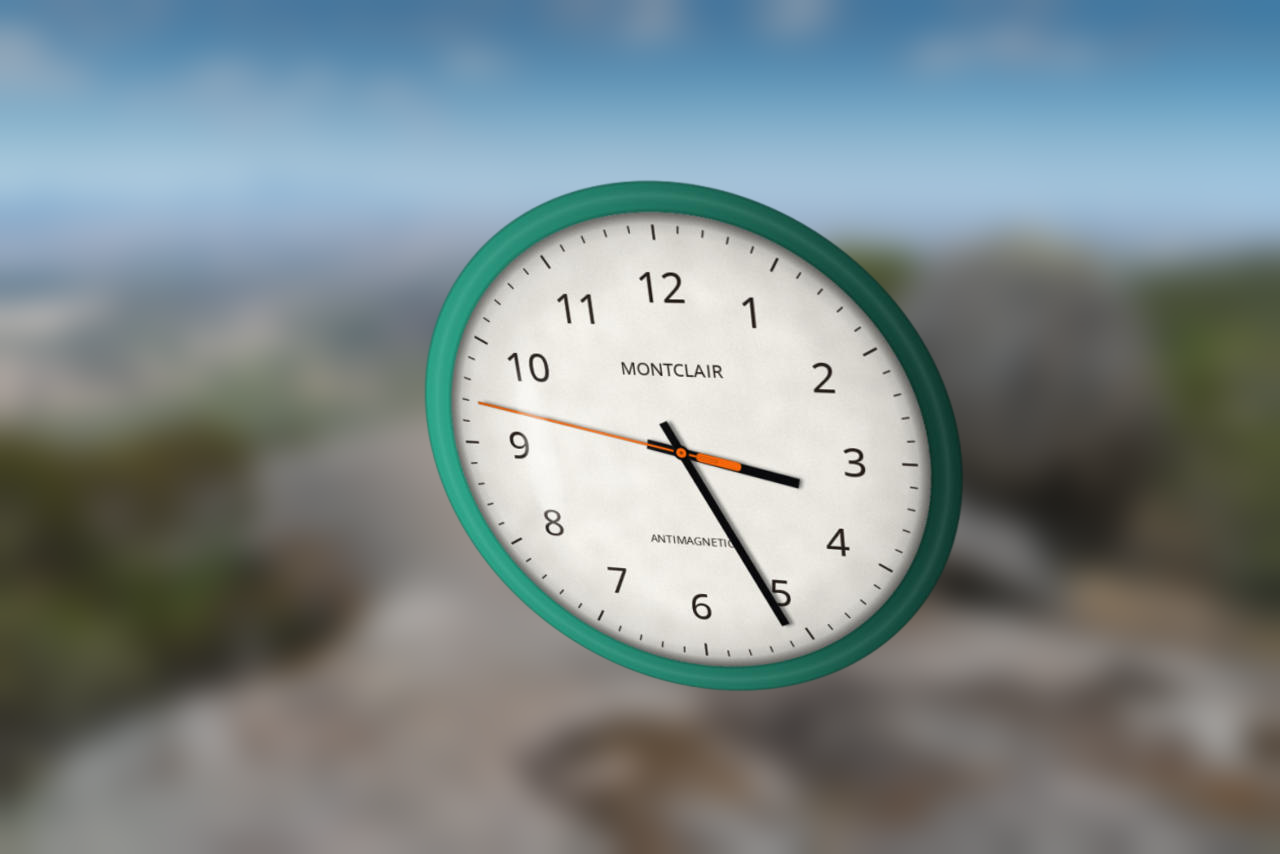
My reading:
**3:25:47**
